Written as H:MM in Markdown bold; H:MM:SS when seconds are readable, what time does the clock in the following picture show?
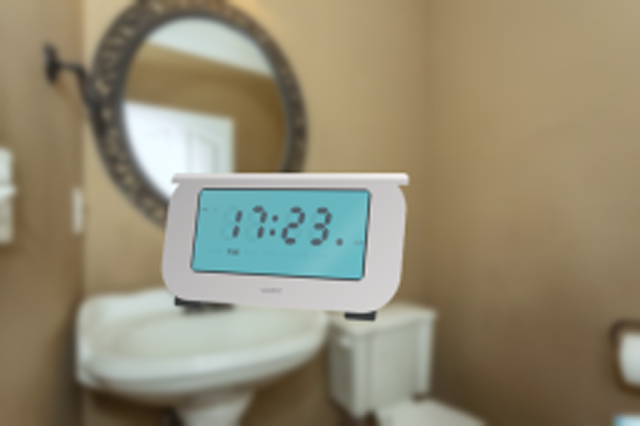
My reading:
**17:23**
